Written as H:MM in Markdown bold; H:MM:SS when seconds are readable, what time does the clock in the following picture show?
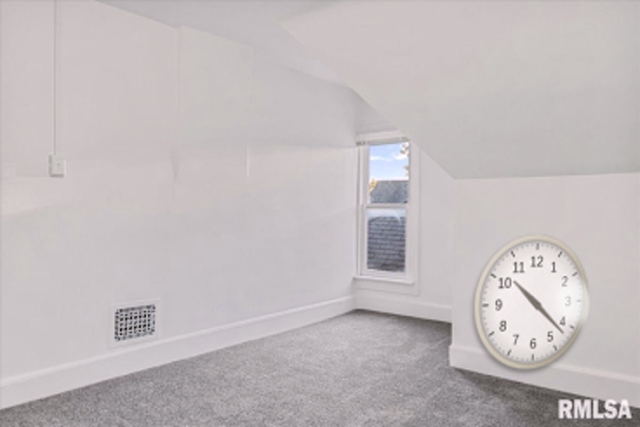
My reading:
**10:22**
